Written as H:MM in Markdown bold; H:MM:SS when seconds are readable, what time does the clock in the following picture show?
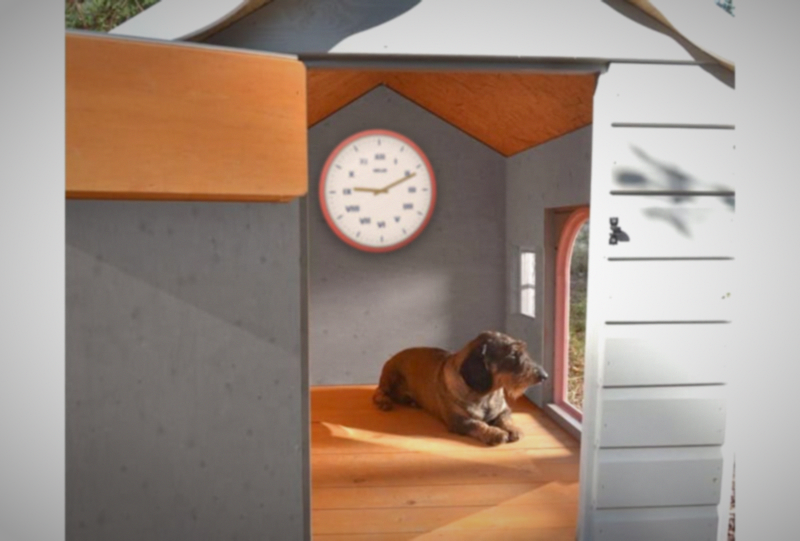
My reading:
**9:11**
